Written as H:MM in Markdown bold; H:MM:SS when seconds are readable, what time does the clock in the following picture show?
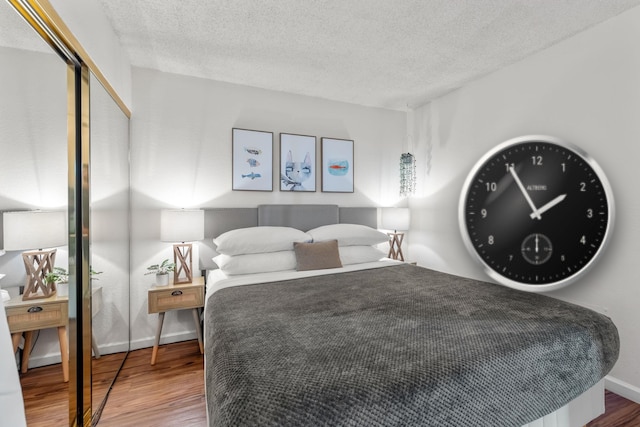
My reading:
**1:55**
